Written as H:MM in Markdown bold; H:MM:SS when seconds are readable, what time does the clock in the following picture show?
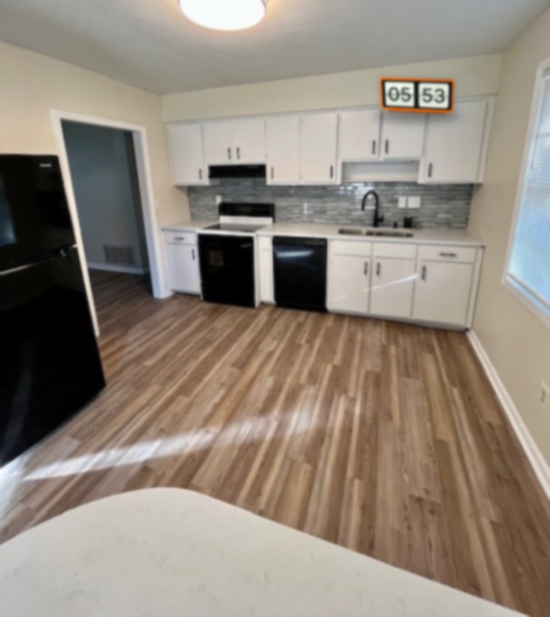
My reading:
**5:53**
